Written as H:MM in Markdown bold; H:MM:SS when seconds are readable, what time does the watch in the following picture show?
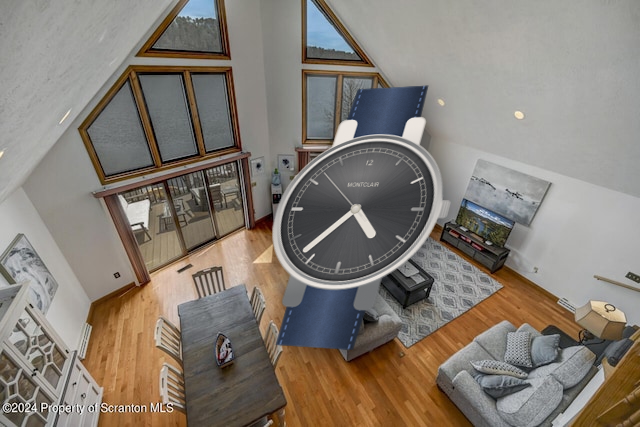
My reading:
**4:36:52**
